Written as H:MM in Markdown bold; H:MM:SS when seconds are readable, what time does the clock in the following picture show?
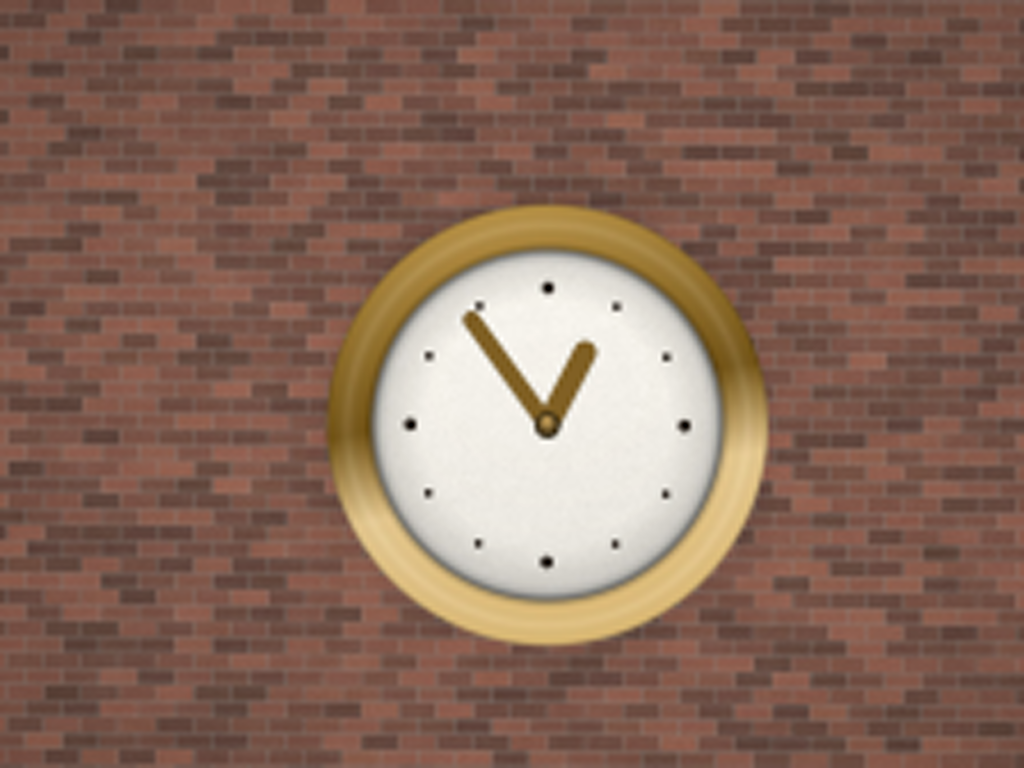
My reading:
**12:54**
